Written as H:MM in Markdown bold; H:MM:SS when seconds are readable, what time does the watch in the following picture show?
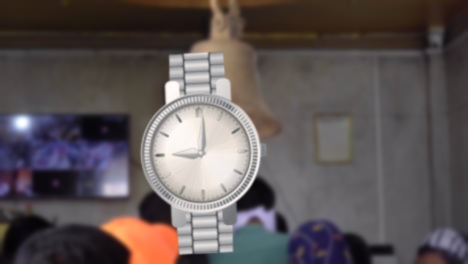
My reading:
**9:01**
